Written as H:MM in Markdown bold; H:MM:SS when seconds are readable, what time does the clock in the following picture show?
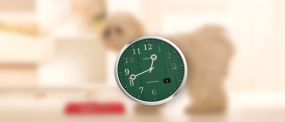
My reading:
**12:42**
